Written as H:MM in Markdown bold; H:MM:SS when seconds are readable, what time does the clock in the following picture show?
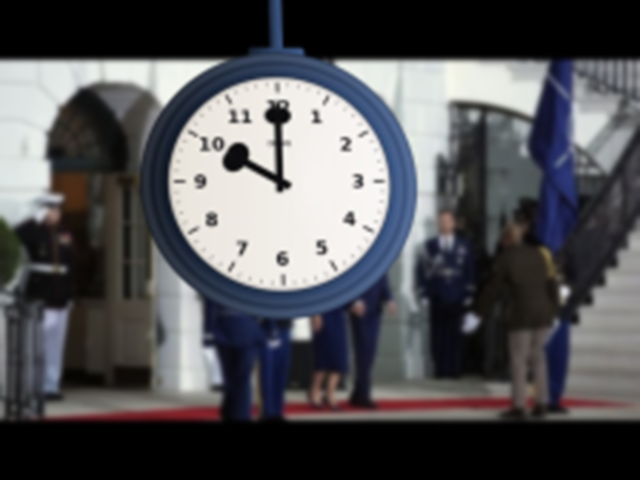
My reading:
**10:00**
